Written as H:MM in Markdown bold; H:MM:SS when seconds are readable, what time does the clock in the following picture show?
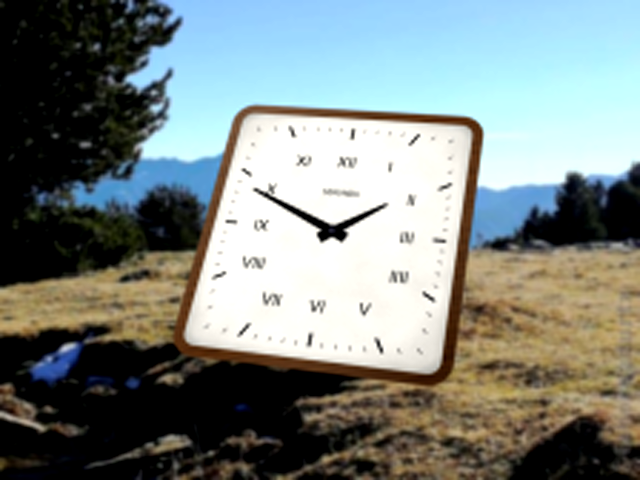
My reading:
**1:49**
